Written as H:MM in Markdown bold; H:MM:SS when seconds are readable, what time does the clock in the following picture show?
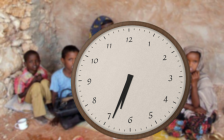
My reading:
**6:34**
